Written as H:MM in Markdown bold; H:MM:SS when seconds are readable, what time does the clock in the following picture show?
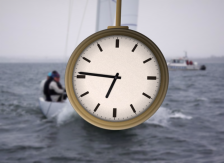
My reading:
**6:46**
